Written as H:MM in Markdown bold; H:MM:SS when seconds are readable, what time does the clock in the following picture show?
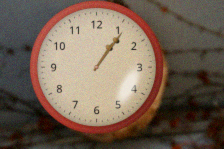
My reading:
**1:06**
